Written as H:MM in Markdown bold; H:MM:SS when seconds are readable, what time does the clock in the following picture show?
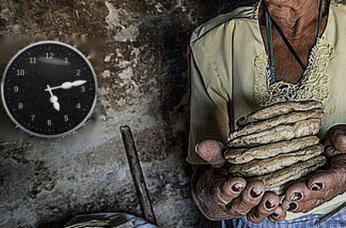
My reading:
**5:13**
